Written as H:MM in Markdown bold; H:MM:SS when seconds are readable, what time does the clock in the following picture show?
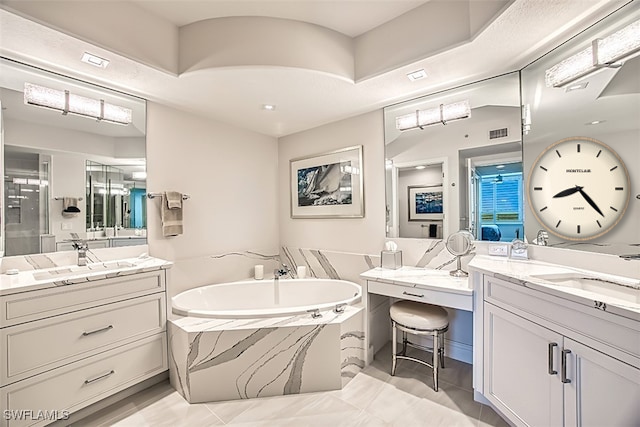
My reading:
**8:23**
